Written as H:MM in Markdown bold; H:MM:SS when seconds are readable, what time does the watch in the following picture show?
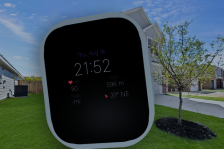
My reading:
**21:52**
